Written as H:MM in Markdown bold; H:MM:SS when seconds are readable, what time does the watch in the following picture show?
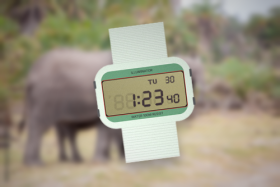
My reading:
**1:23:40**
